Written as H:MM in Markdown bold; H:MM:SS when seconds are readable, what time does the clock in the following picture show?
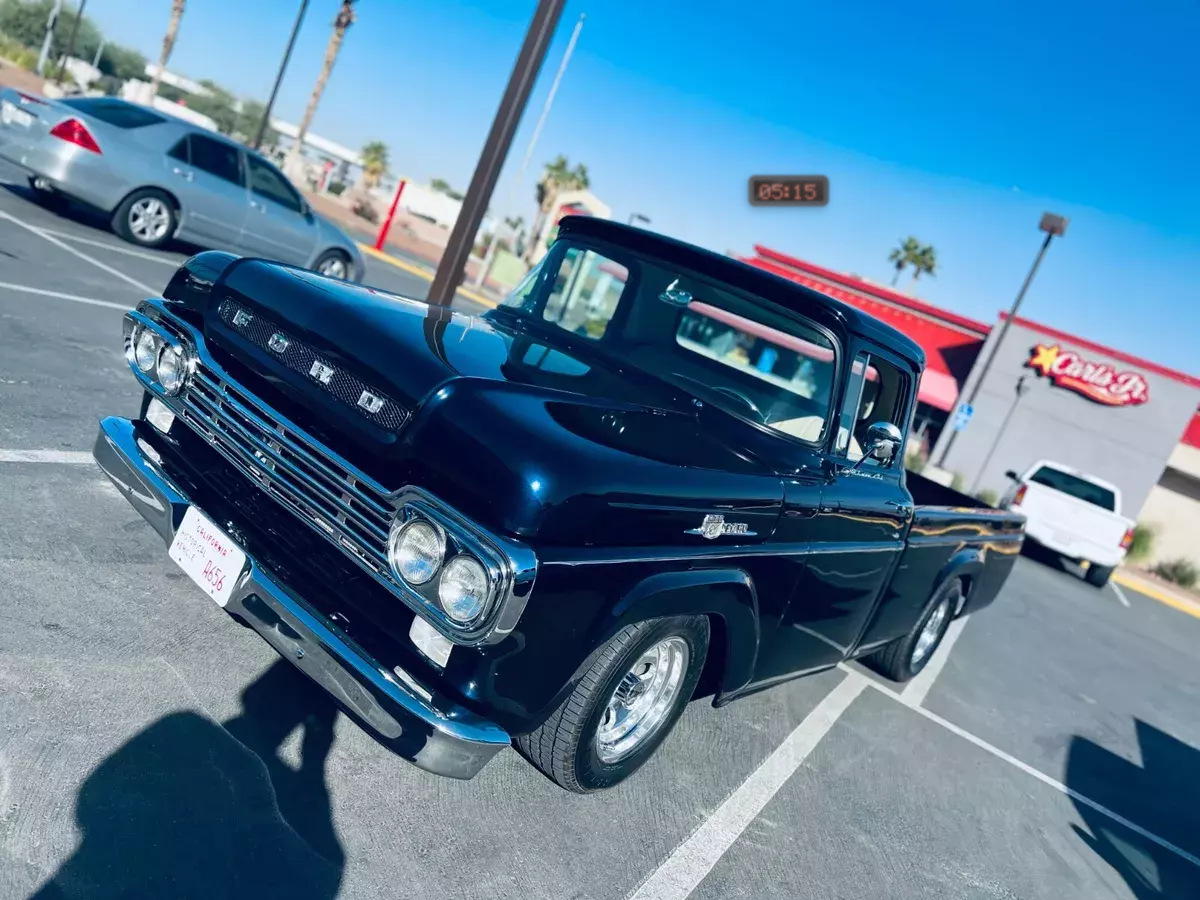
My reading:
**5:15**
